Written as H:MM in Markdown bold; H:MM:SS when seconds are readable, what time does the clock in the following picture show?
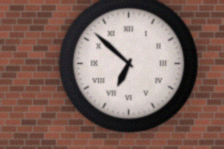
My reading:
**6:52**
